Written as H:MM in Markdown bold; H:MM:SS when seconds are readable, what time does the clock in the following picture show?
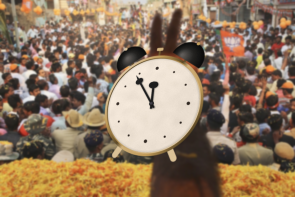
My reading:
**11:54**
